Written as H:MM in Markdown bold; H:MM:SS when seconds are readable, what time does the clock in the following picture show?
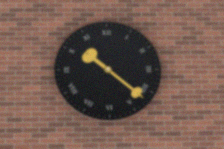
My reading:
**10:22**
